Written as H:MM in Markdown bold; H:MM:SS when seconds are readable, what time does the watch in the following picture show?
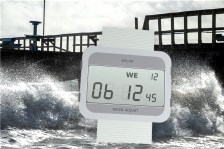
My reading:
**6:12:45**
